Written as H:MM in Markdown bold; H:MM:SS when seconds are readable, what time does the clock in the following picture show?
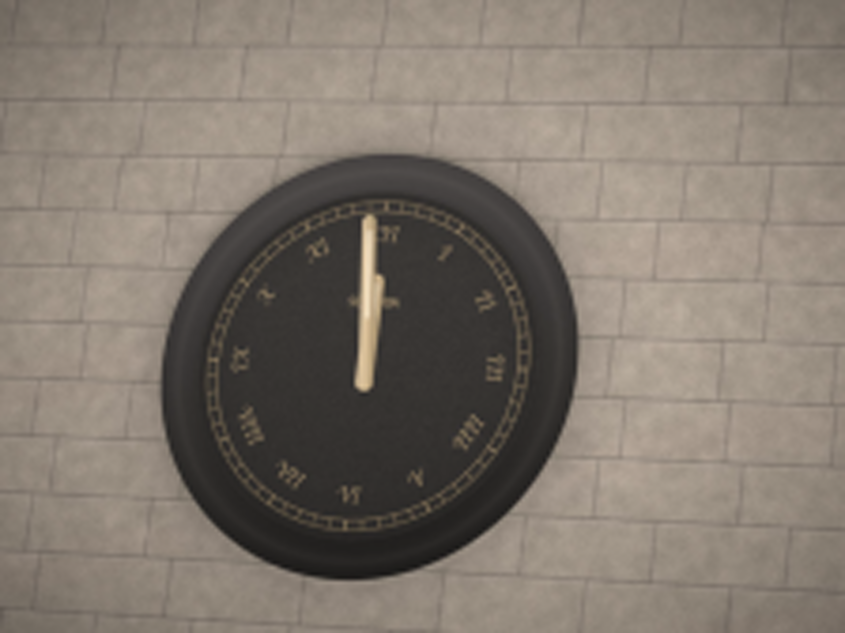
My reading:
**11:59**
